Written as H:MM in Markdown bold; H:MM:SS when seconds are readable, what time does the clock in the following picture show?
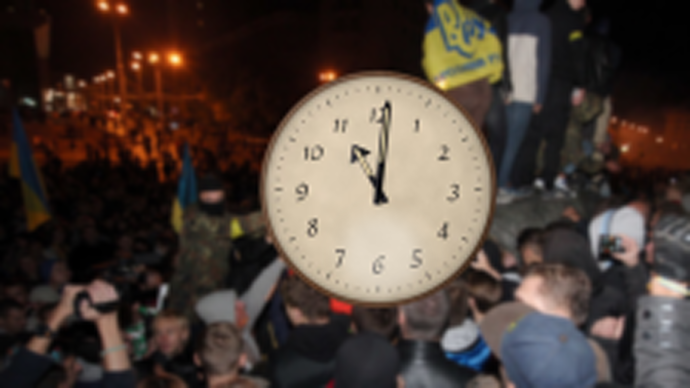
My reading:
**11:01**
